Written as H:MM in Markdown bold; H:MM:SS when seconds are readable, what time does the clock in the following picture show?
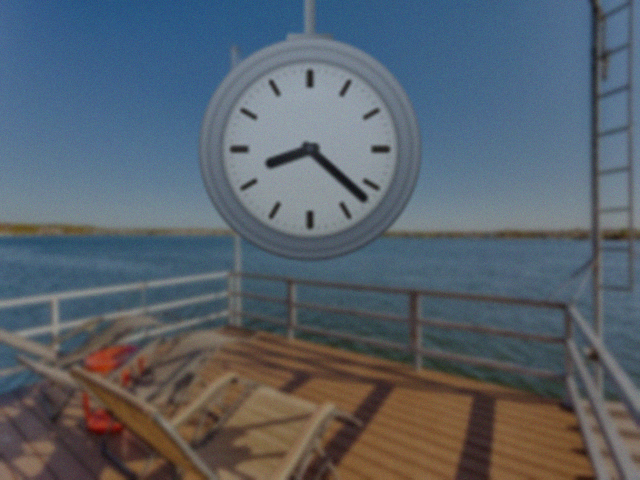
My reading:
**8:22**
